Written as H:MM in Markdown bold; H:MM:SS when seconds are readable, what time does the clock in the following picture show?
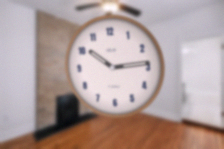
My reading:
**10:14**
